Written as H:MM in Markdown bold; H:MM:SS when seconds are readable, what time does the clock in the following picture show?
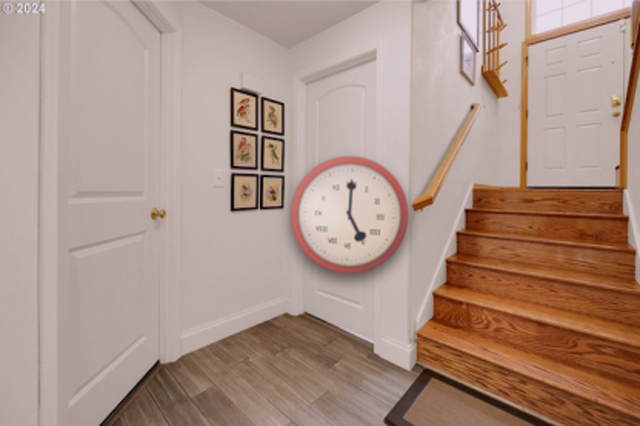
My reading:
**5:00**
